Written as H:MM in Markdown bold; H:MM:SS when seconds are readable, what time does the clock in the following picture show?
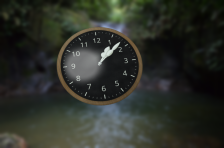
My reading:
**1:08**
